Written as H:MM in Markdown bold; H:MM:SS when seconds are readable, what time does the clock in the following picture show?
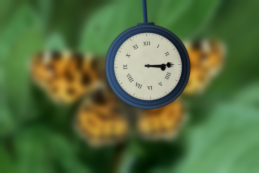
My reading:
**3:15**
